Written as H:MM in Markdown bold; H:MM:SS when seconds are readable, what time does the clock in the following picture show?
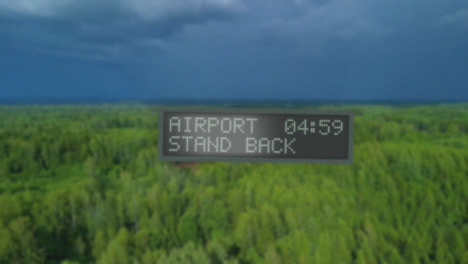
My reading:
**4:59**
